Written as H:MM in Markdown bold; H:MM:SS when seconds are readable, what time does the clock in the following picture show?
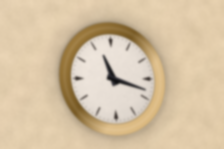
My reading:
**11:18**
